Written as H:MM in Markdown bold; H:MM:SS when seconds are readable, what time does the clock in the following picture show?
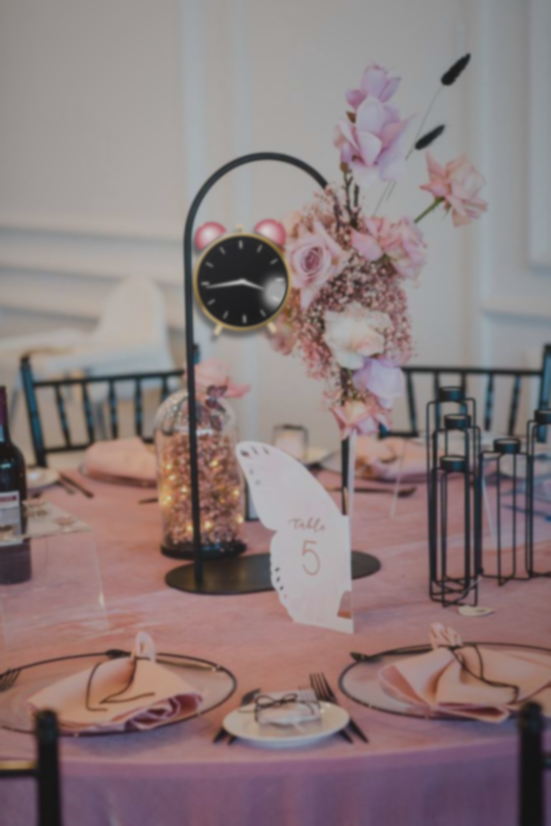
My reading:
**3:44**
